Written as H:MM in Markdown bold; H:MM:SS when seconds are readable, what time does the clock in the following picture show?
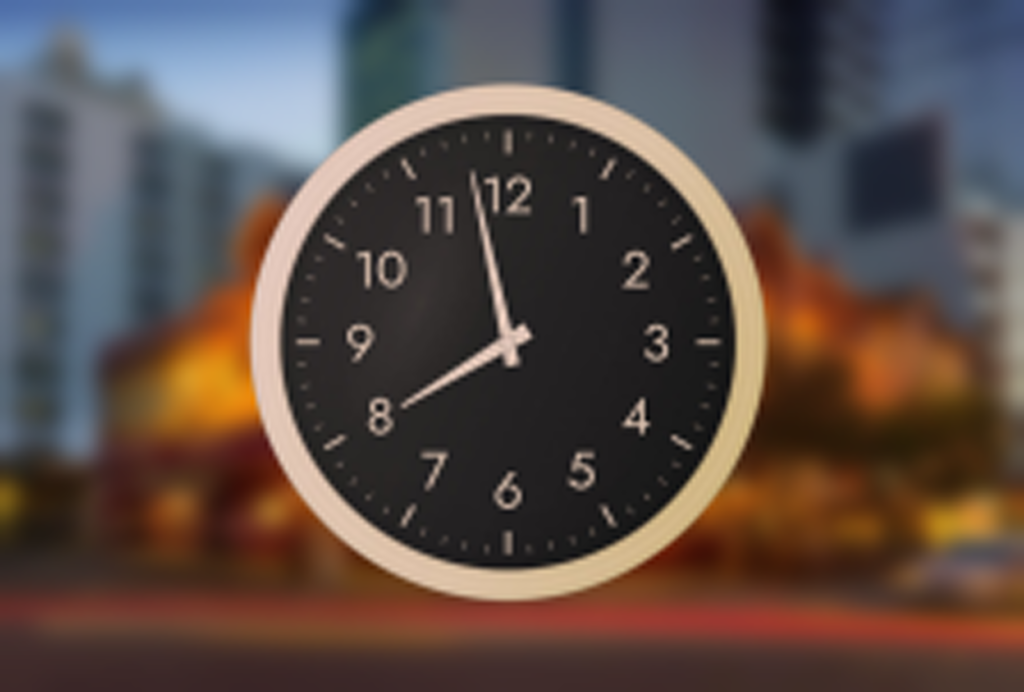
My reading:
**7:58**
